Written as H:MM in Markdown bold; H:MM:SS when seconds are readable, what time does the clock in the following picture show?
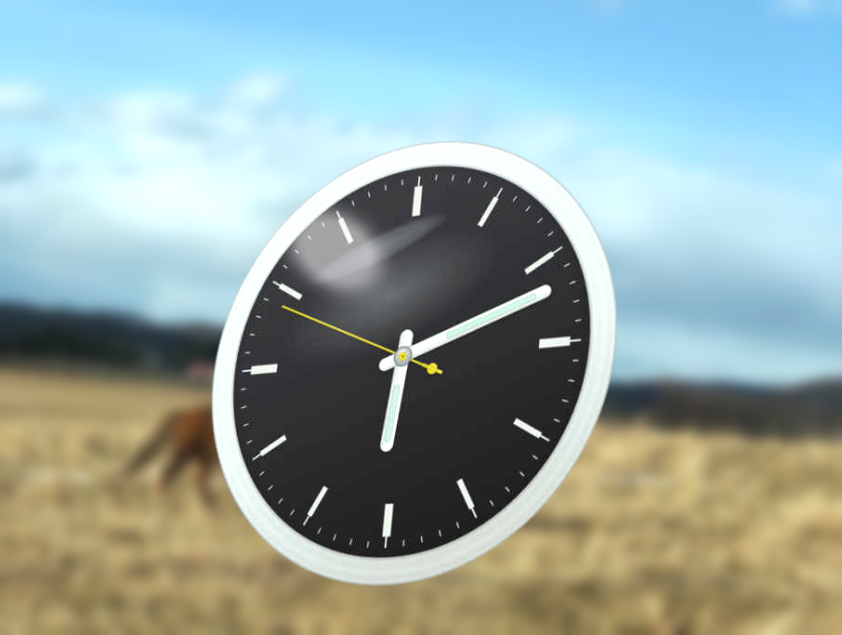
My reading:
**6:11:49**
